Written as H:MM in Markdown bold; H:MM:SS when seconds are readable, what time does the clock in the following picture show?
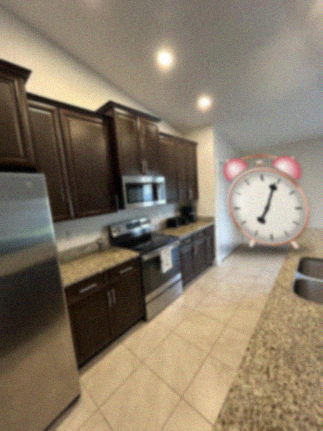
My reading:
**7:04**
